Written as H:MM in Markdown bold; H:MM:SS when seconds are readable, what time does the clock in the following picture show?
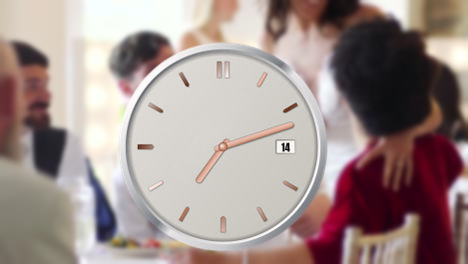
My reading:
**7:12**
